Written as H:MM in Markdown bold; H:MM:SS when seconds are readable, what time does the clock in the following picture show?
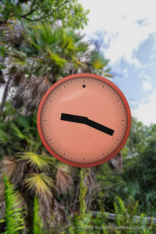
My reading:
**9:19**
